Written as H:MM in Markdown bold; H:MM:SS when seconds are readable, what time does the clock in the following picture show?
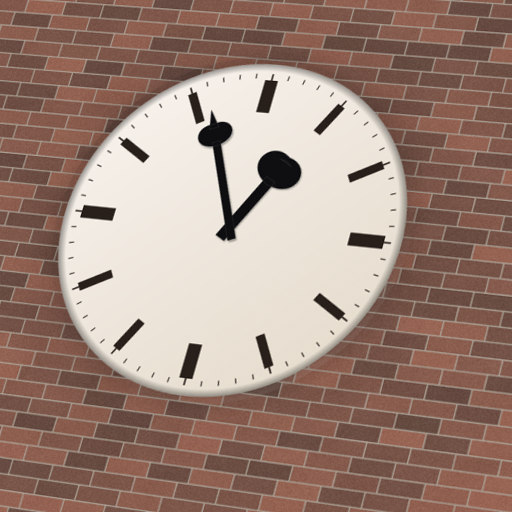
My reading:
**12:56**
